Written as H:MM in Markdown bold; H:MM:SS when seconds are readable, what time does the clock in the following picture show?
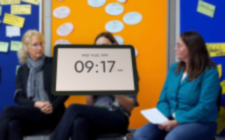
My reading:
**9:17**
